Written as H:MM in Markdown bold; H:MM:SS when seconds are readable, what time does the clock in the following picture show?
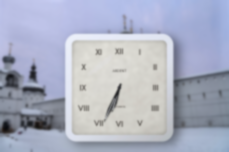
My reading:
**6:34**
